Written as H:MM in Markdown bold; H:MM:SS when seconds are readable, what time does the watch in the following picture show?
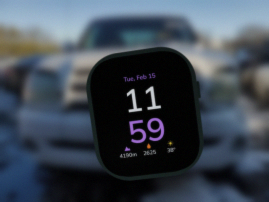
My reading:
**11:59**
